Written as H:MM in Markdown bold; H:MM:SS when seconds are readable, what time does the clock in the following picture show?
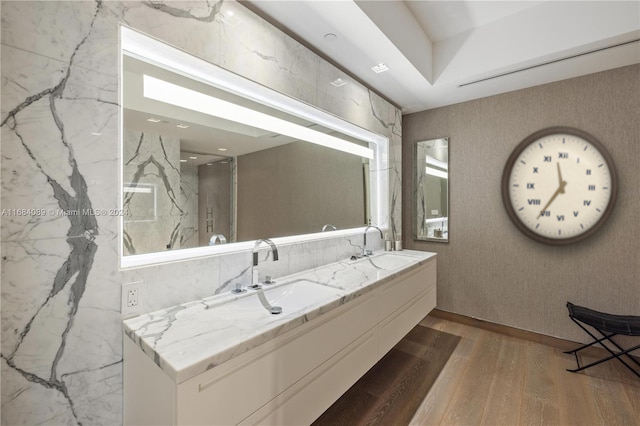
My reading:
**11:36**
